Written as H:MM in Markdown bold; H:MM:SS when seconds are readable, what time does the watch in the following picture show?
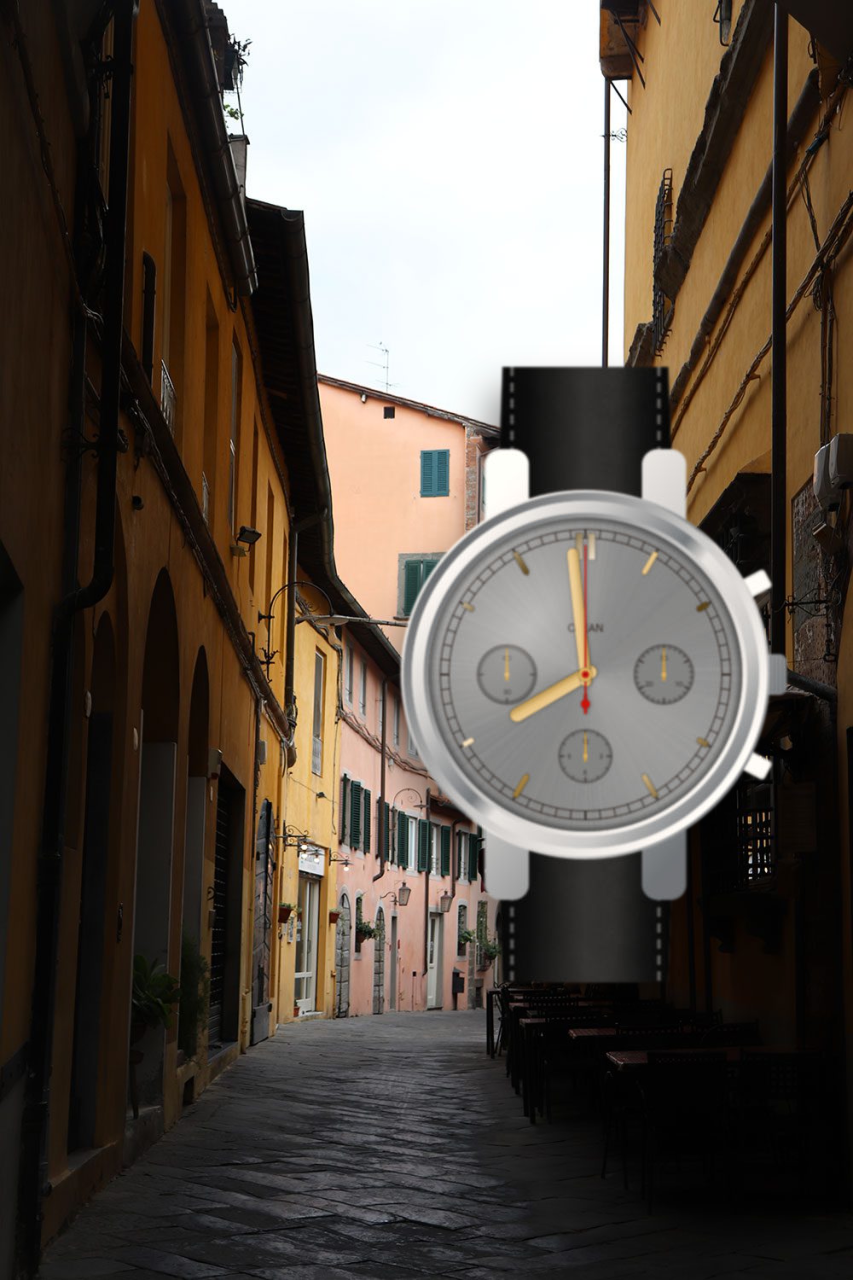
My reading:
**7:59**
